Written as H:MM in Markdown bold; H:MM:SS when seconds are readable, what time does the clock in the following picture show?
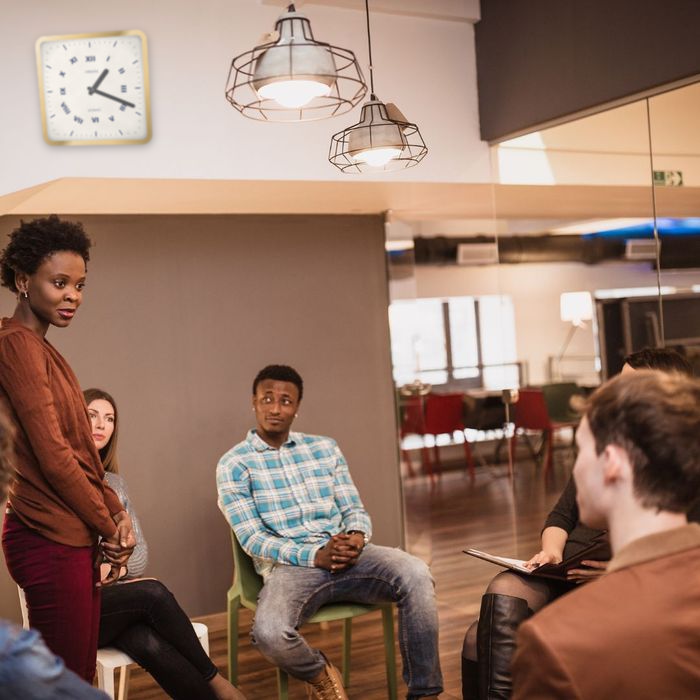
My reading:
**1:19**
